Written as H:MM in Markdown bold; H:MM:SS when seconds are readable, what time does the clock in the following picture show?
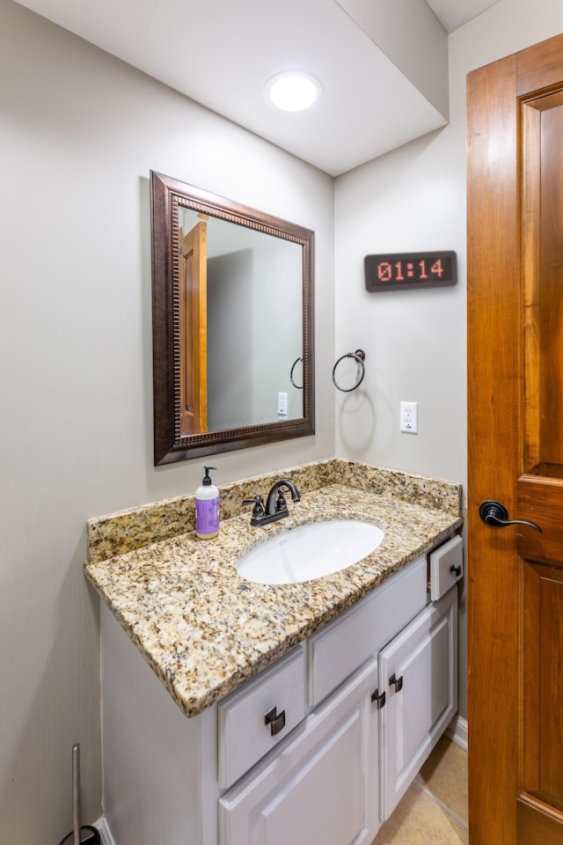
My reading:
**1:14**
